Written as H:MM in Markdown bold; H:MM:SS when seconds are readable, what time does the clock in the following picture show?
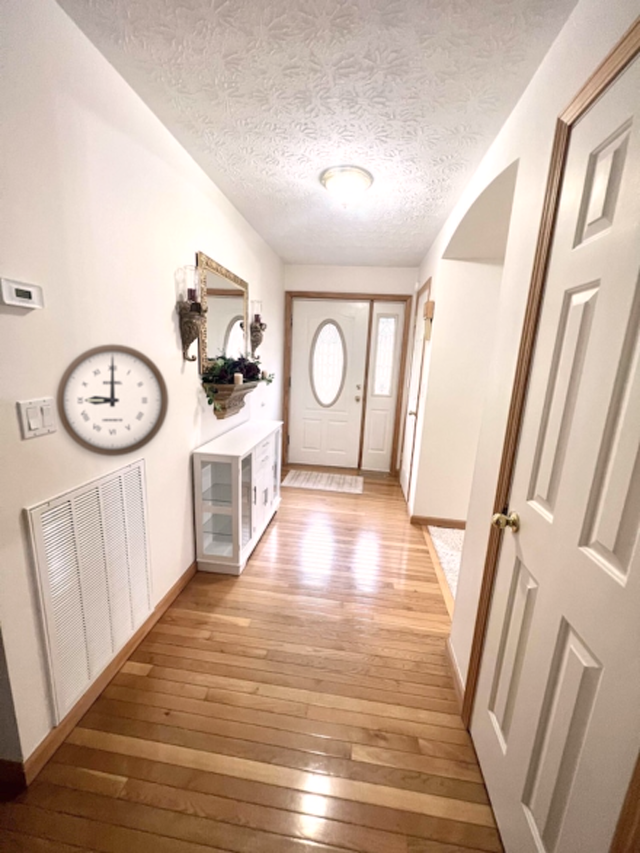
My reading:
**9:00**
